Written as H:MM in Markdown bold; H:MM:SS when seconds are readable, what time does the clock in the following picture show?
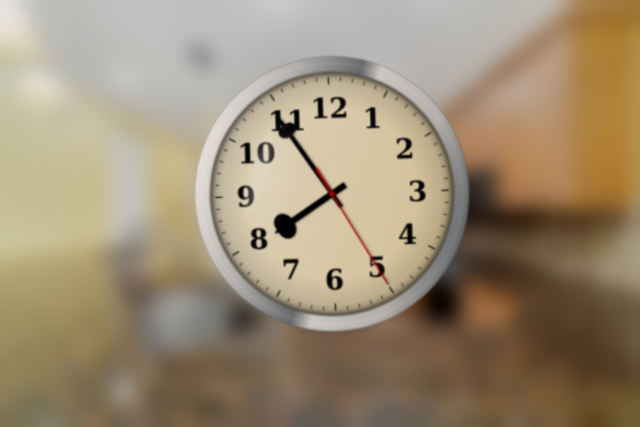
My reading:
**7:54:25**
